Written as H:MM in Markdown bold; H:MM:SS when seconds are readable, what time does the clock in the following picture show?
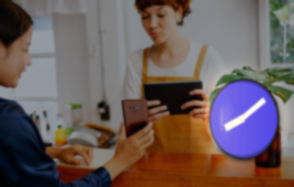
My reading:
**8:09**
